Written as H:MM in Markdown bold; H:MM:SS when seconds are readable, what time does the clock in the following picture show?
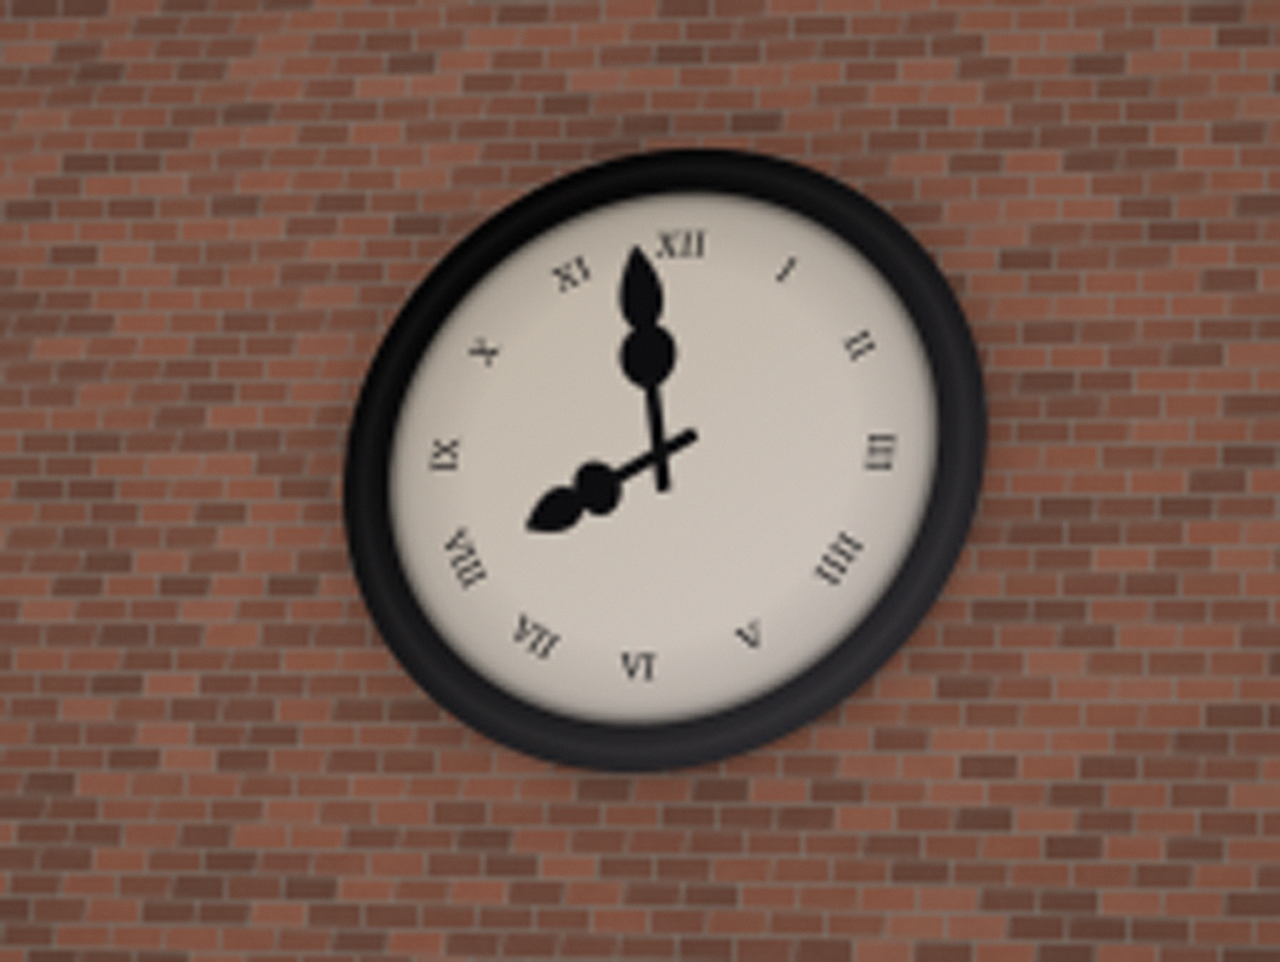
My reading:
**7:58**
